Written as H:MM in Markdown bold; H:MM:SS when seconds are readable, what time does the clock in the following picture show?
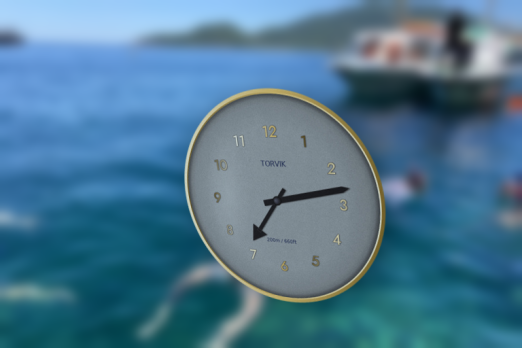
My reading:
**7:13**
